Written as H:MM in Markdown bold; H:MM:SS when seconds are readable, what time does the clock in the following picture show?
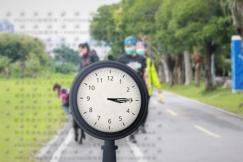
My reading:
**3:15**
